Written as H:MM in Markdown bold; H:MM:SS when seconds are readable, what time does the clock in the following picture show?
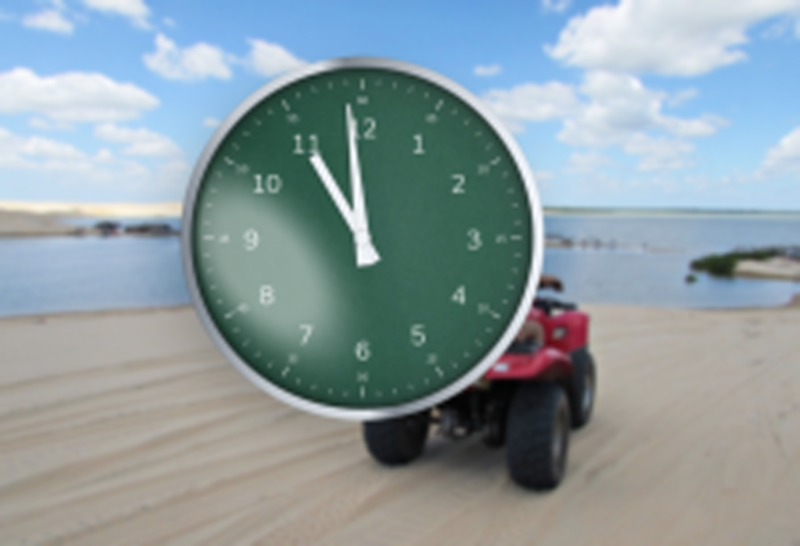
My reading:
**10:59**
